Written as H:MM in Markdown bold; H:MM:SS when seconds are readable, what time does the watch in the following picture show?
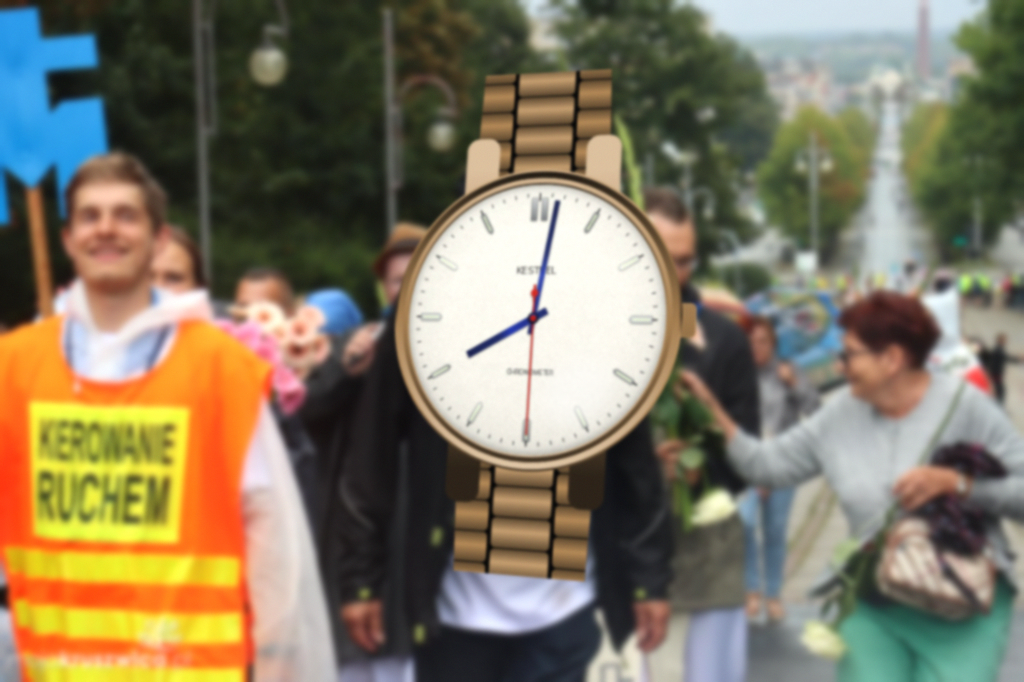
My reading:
**8:01:30**
